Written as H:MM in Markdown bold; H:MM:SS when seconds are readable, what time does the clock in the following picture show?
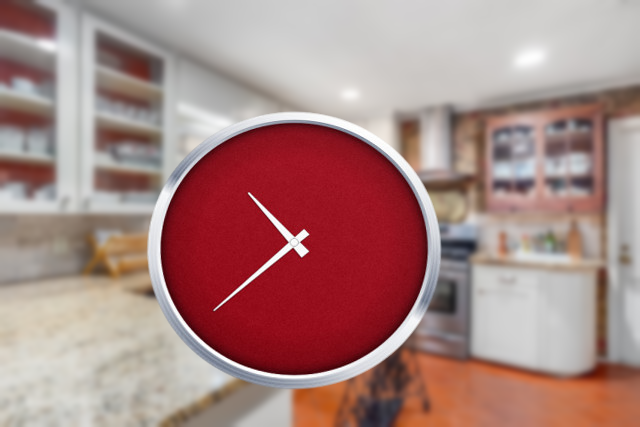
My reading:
**10:38**
